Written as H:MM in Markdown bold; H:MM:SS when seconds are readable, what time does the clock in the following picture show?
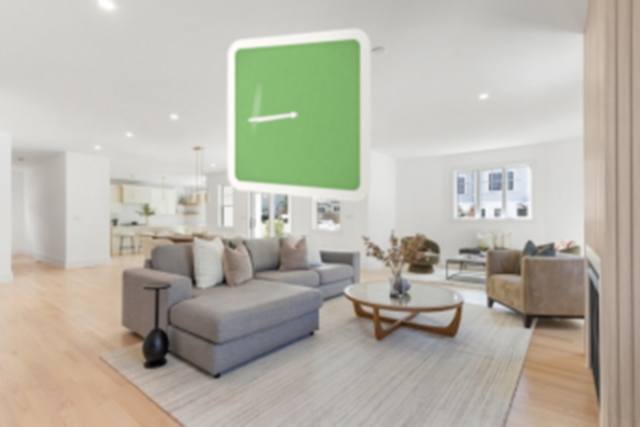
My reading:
**8:44**
